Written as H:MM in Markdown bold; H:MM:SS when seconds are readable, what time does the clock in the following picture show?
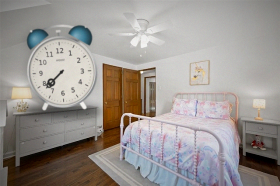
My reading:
**7:38**
